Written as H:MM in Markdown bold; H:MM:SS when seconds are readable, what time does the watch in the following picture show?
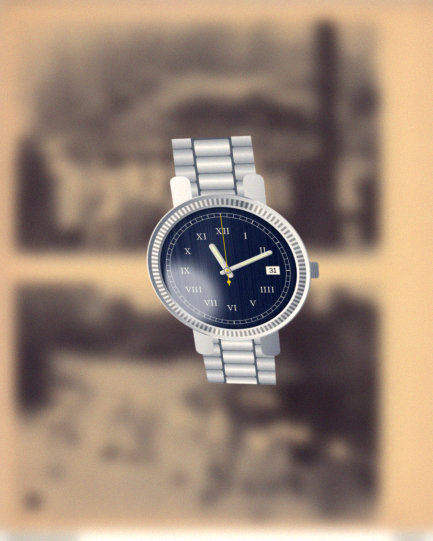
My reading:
**11:11:00**
